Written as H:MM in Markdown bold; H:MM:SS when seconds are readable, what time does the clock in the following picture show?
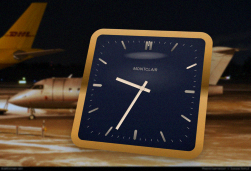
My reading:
**9:34**
